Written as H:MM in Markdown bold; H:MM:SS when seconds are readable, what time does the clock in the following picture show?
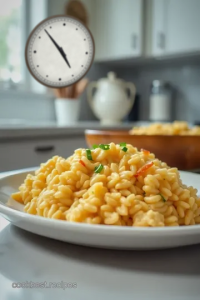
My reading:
**4:53**
